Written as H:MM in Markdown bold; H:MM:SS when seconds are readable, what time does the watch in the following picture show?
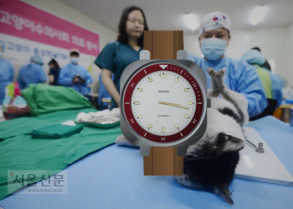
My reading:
**3:17**
